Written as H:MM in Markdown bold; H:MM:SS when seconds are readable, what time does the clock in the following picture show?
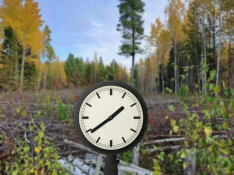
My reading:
**1:39**
